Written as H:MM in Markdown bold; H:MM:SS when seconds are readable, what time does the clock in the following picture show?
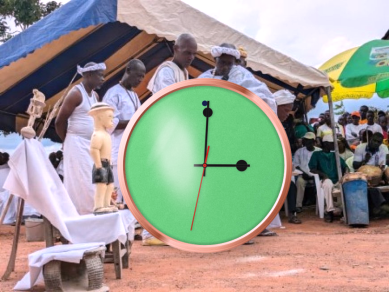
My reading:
**3:00:32**
